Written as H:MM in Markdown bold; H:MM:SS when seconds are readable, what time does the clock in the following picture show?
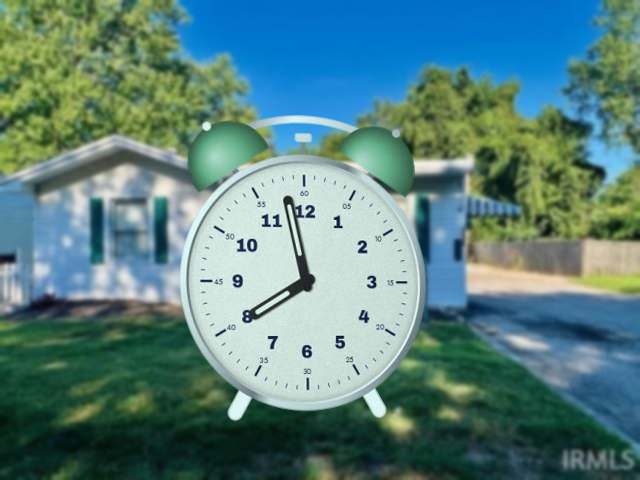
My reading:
**7:58**
